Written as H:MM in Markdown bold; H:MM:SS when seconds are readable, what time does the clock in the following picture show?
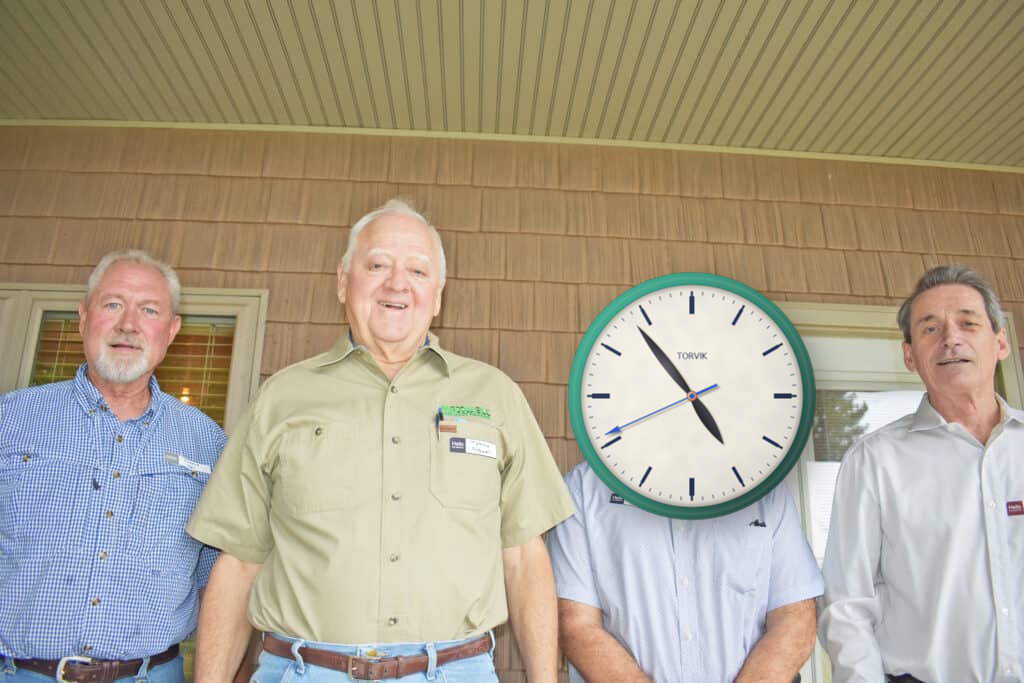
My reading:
**4:53:41**
